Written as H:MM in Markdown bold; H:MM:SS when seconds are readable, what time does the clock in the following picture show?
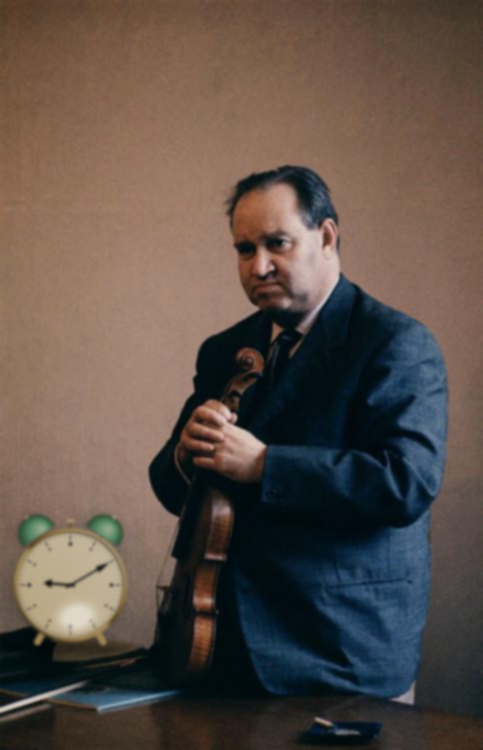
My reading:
**9:10**
